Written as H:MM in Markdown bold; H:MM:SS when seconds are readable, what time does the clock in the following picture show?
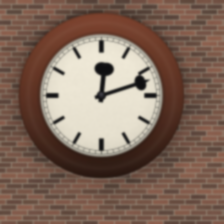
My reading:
**12:12**
